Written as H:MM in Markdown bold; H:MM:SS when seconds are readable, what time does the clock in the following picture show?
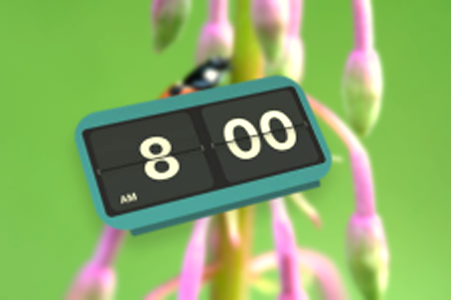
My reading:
**8:00**
